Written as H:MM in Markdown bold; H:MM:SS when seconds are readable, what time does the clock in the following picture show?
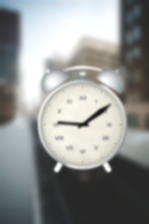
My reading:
**9:09**
